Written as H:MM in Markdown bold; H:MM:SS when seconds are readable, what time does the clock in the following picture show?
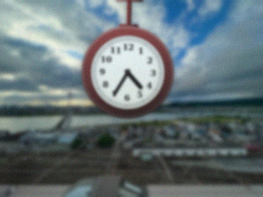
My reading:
**4:35**
